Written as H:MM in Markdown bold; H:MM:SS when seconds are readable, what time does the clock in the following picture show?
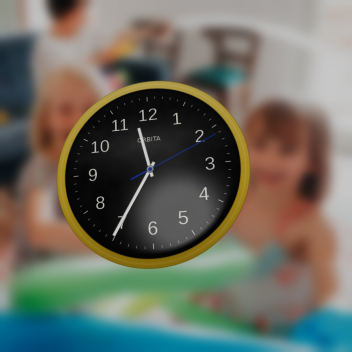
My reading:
**11:35:11**
